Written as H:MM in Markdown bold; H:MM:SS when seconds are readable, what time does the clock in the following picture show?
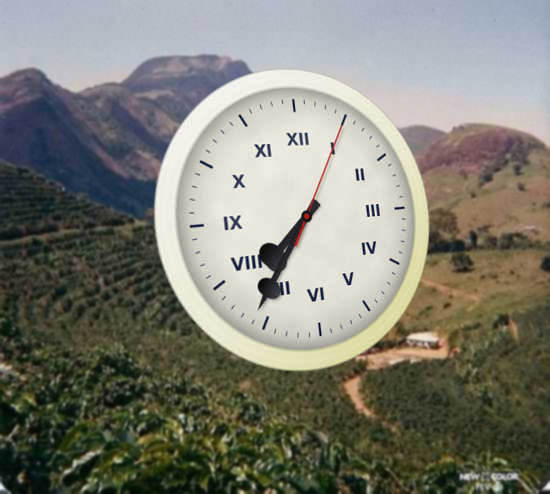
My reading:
**7:36:05**
